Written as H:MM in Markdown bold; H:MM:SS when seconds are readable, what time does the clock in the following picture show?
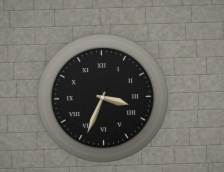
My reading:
**3:34**
